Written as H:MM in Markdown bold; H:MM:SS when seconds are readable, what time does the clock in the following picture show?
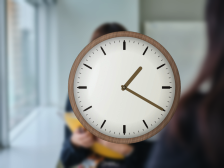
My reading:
**1:20**
